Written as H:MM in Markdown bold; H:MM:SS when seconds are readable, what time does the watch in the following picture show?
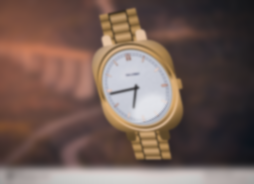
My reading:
**6:44**
